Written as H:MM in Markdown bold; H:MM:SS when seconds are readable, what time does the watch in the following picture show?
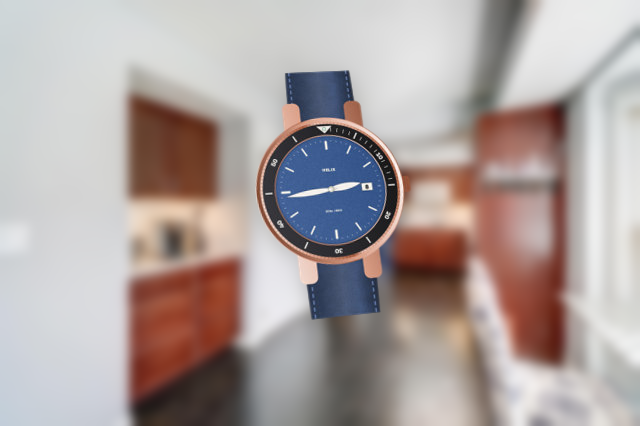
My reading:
**2:44**
